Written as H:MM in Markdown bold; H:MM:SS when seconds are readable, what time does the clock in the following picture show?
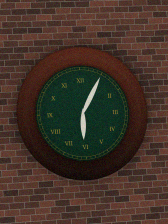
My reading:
**6:05**
